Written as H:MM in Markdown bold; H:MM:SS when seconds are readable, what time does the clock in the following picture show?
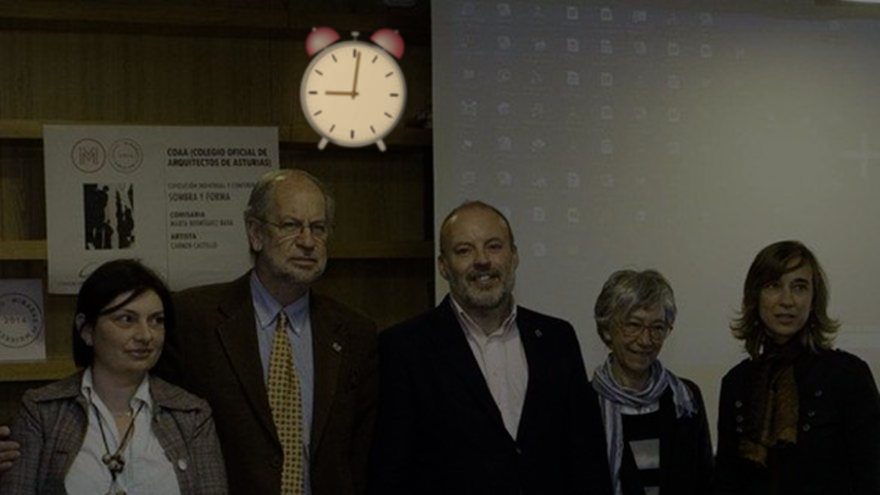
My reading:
**9:01**
